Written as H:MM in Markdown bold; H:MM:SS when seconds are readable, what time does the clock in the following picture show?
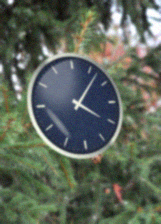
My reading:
**4:07**
